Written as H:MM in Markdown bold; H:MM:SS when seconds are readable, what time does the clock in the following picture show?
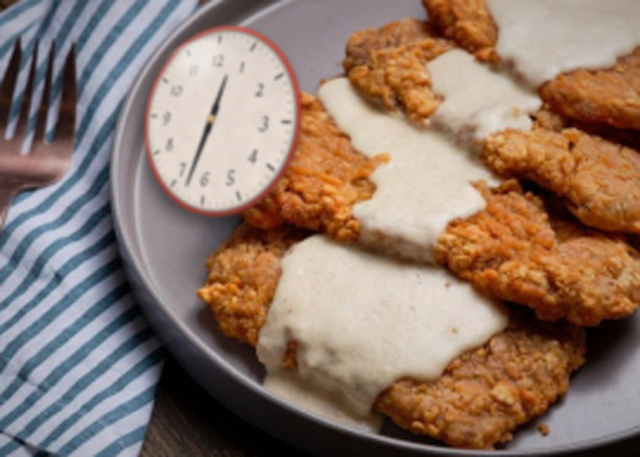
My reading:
**12:33**
